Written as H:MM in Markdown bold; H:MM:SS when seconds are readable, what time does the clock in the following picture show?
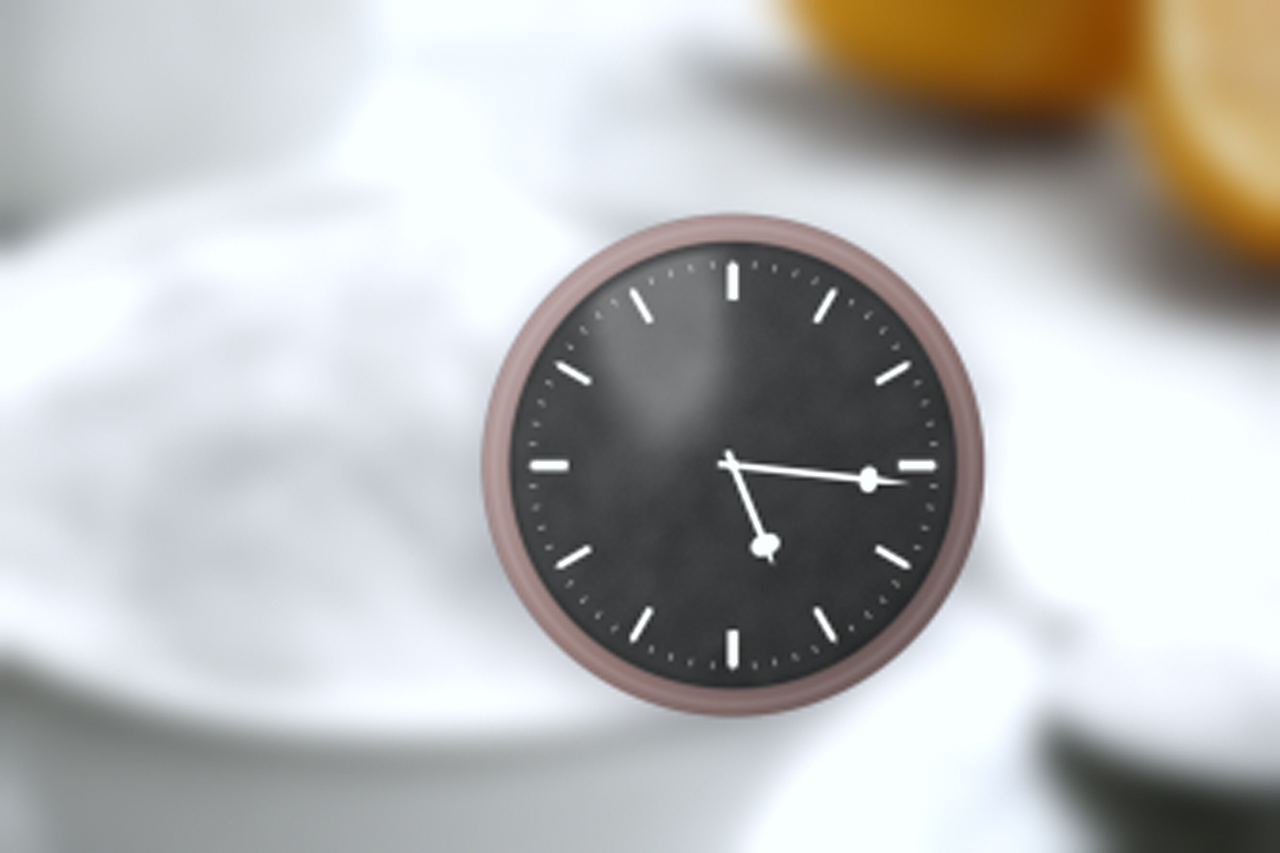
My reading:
**5:16**
